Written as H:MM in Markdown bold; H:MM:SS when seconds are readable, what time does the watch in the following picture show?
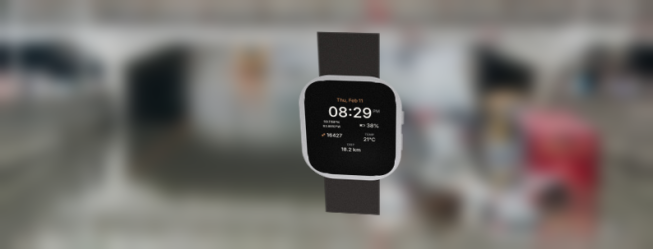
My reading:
**8:29**
